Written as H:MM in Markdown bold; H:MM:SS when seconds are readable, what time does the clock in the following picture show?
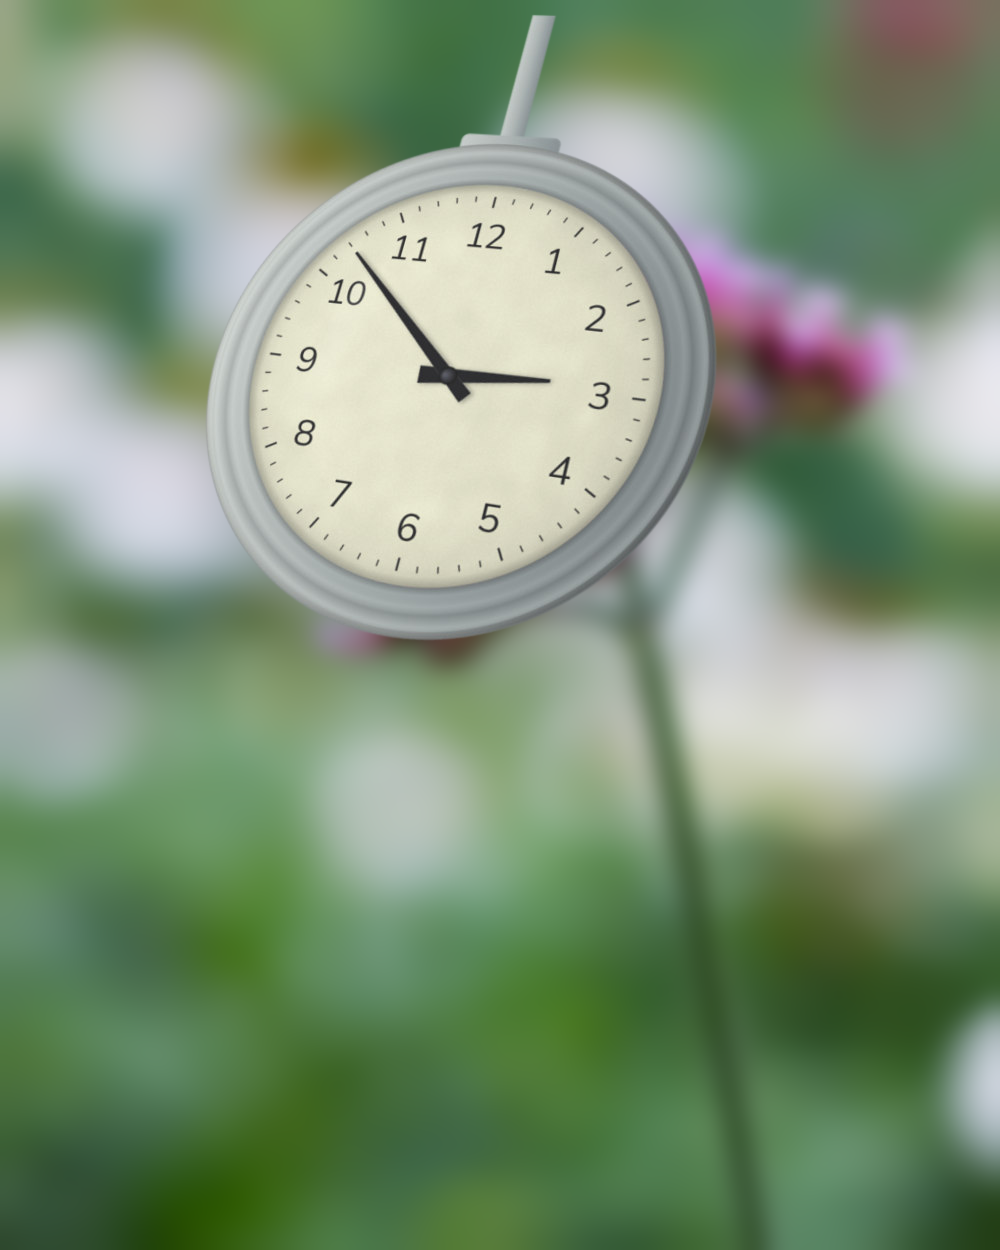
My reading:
**2:52**
